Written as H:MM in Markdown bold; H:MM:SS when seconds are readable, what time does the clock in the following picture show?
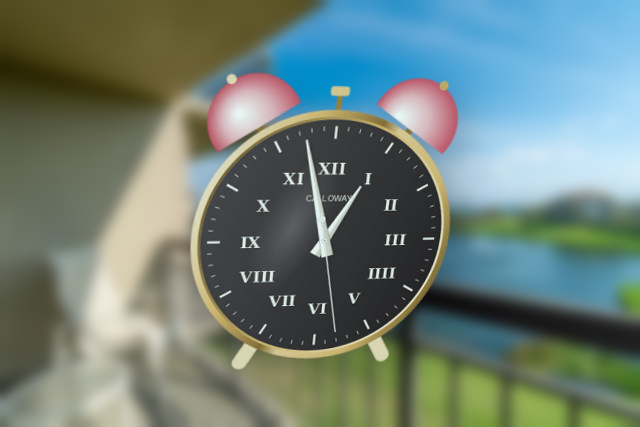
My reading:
**12:57:28**
